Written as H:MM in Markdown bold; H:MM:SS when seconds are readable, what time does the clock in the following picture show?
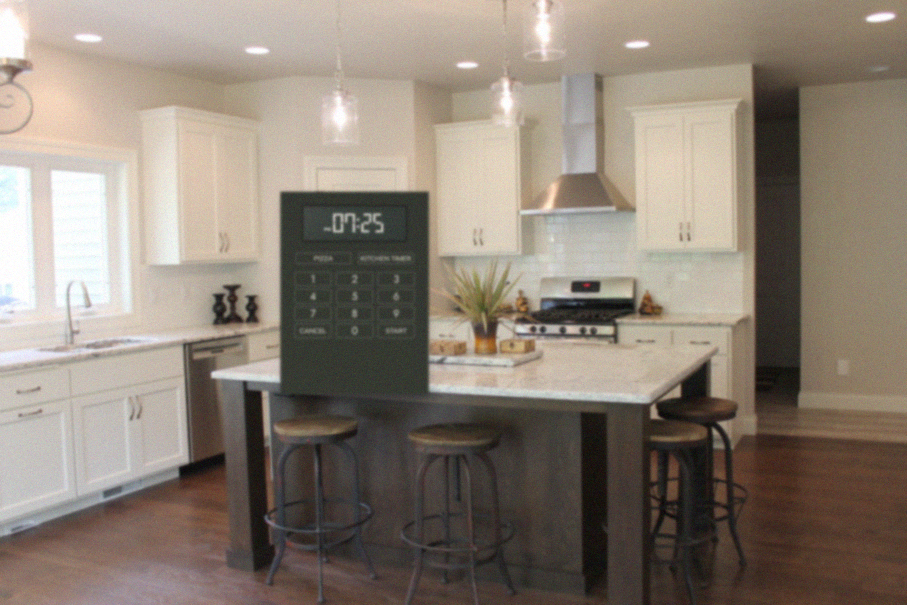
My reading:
**7:25**
